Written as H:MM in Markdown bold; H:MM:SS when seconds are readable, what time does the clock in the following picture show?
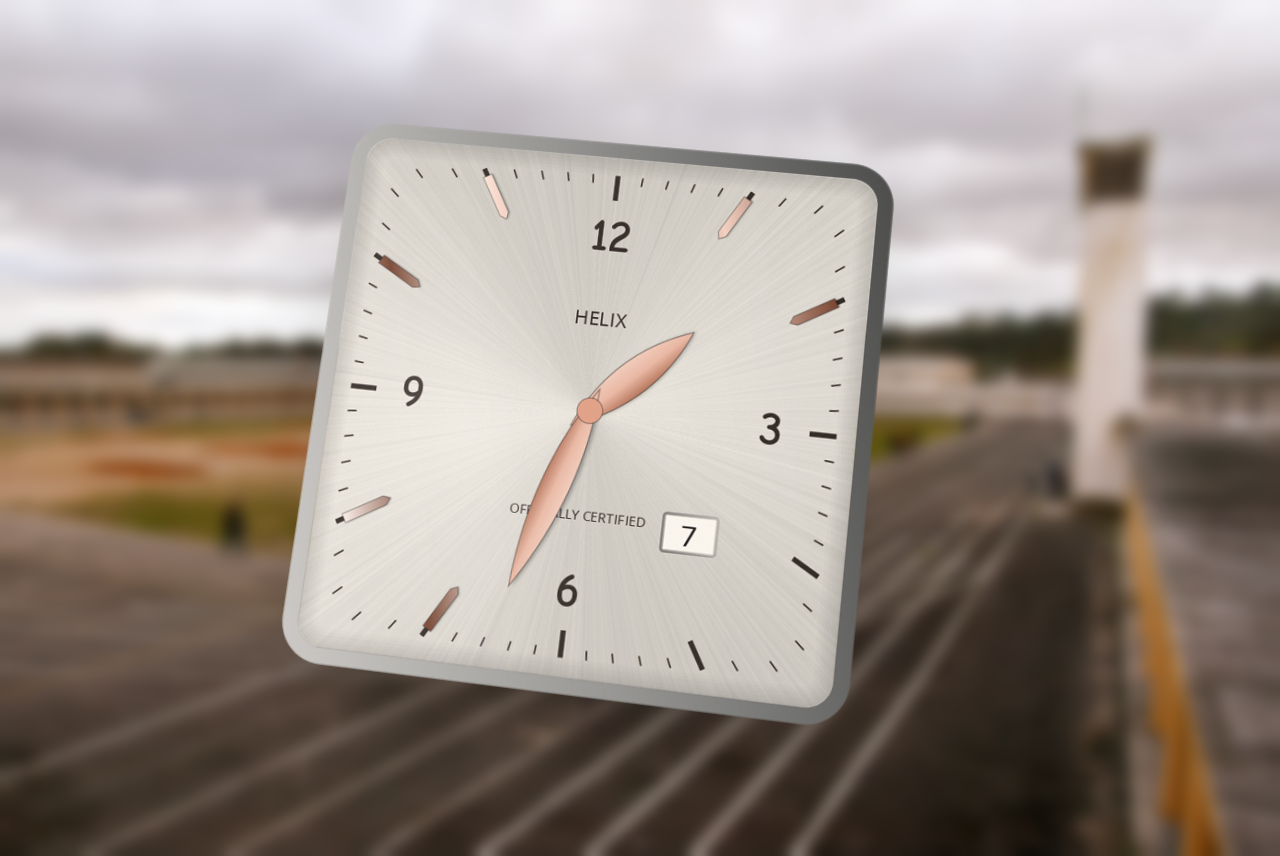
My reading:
**1:33**
